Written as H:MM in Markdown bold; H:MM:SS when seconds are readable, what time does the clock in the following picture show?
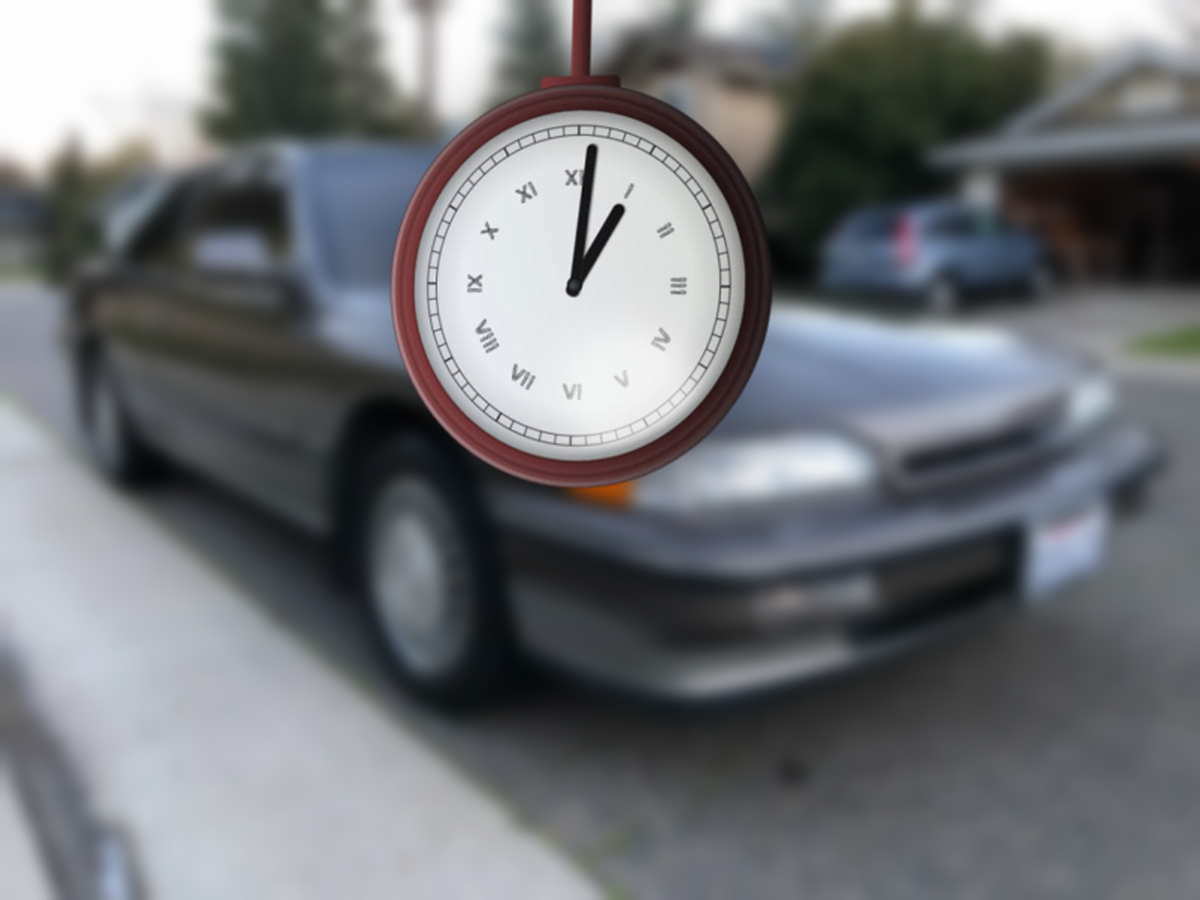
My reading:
**1:01**
